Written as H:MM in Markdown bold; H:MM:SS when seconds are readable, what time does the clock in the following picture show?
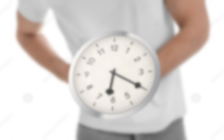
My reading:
**6:20**
